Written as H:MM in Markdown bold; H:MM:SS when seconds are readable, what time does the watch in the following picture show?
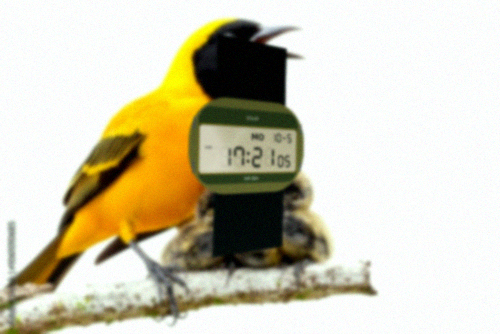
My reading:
**17:21**
